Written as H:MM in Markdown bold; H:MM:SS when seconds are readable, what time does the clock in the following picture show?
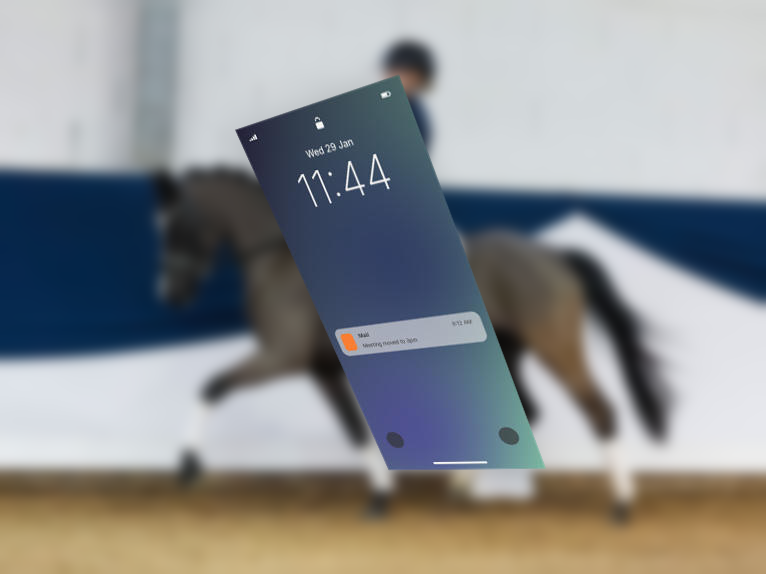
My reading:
**11:44**
